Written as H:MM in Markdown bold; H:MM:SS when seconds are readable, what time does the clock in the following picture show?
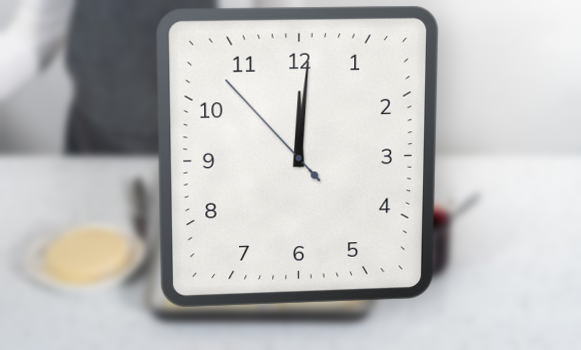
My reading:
**12:00:53**
